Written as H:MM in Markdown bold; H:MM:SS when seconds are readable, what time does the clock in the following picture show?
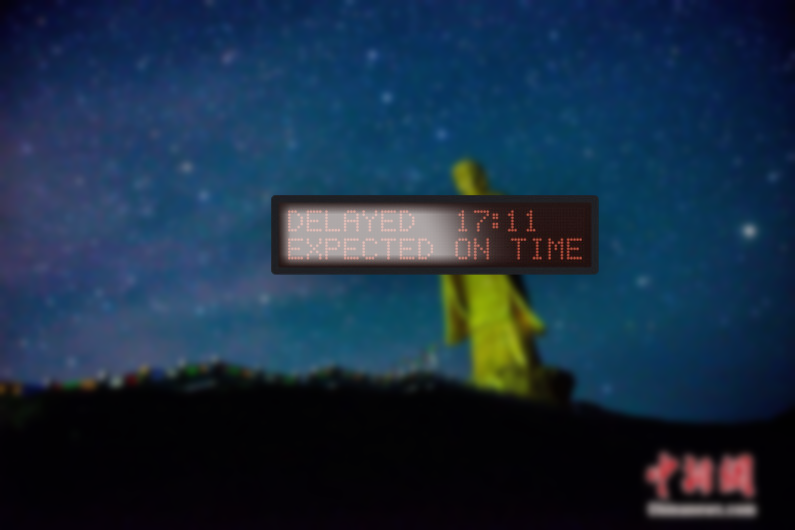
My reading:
**17:11**
